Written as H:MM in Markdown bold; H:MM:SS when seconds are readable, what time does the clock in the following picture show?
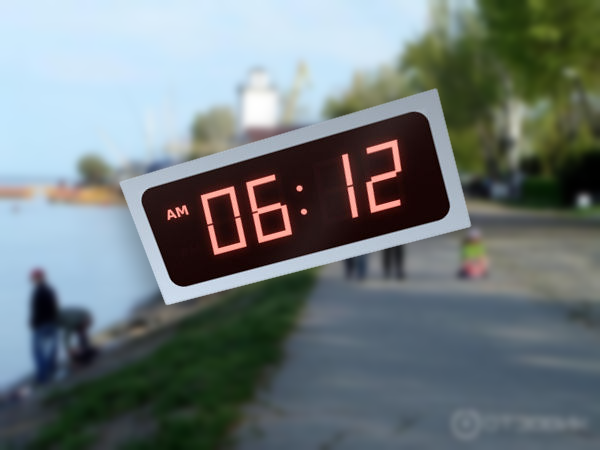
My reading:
**6:12**
